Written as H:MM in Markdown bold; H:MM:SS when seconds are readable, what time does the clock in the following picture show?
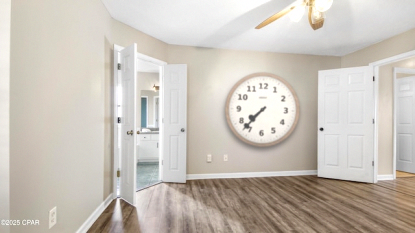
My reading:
**7:37**
